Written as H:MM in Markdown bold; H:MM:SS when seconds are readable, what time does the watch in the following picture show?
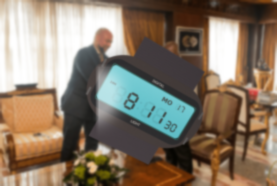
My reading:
**8:11**
